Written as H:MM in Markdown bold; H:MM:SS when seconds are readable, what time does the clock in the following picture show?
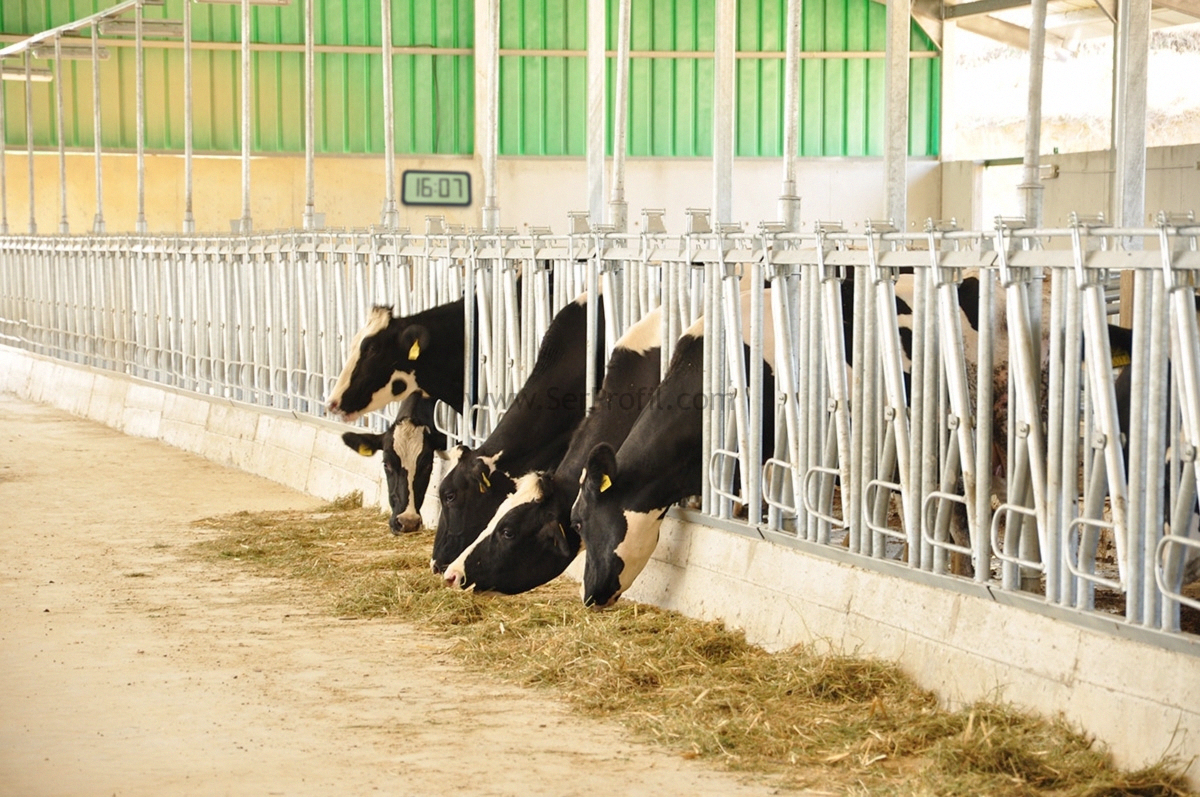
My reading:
**16:07**
